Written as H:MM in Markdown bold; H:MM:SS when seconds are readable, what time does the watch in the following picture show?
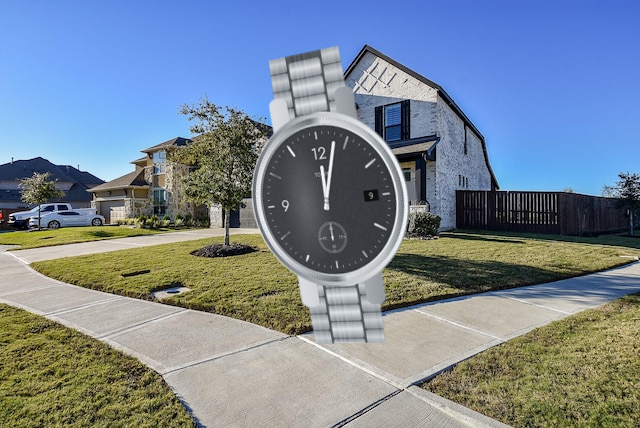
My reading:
**12:03**
